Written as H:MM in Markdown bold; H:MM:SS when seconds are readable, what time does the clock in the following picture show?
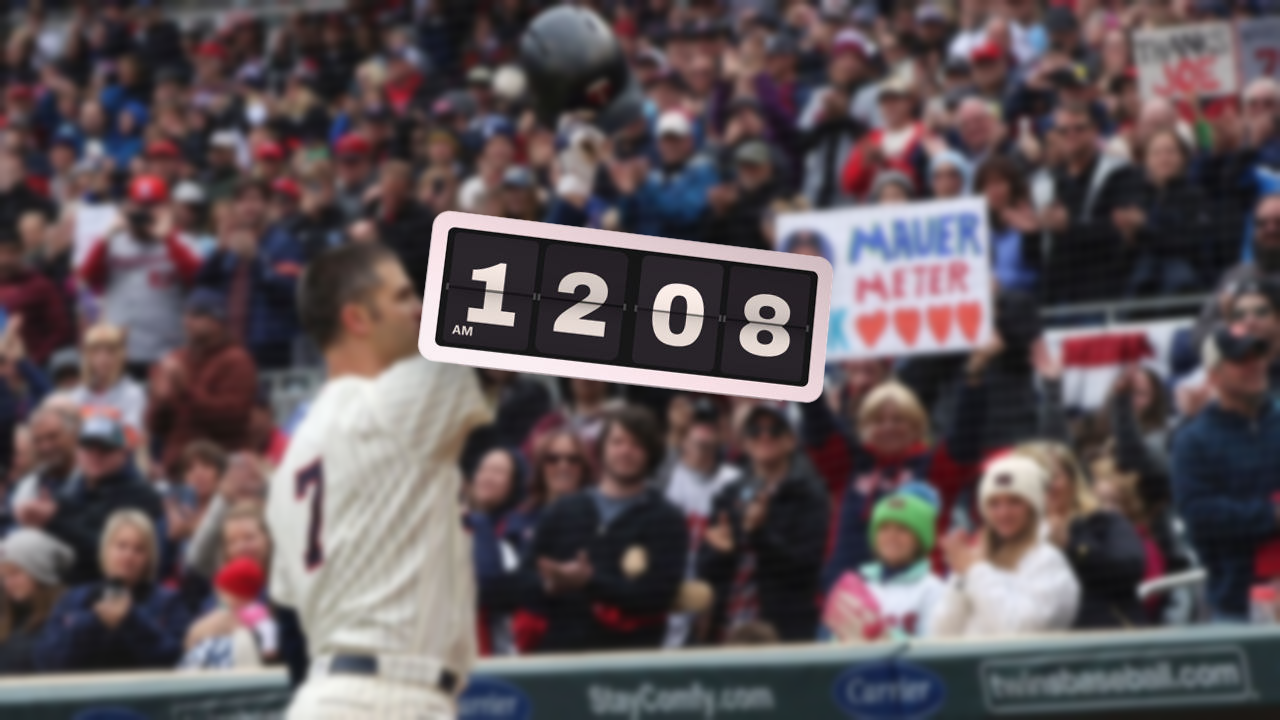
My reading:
**12:08**
